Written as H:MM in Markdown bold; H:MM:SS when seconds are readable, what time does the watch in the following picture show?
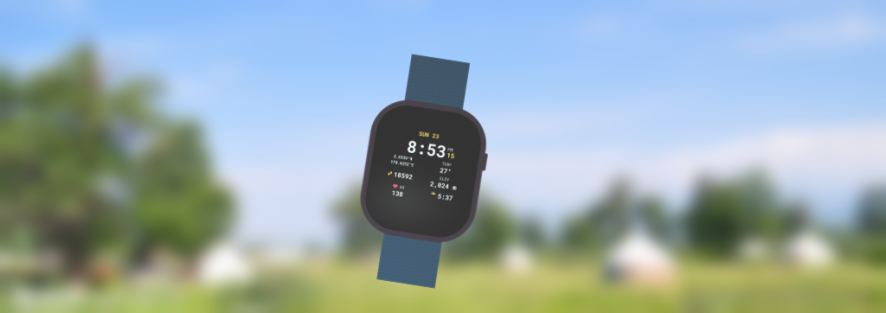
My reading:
**8:53**
